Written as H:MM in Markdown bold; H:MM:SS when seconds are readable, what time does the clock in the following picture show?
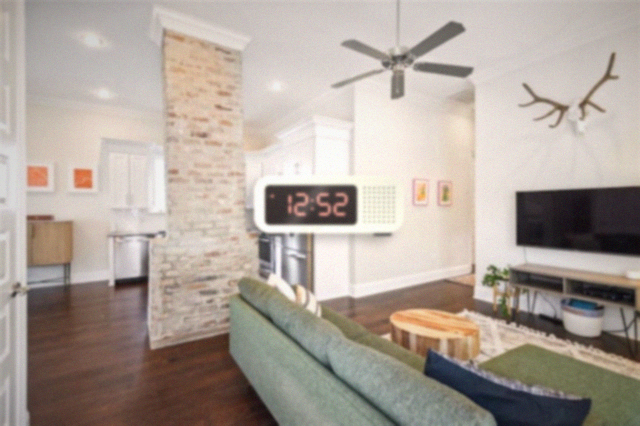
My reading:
**12:52**
